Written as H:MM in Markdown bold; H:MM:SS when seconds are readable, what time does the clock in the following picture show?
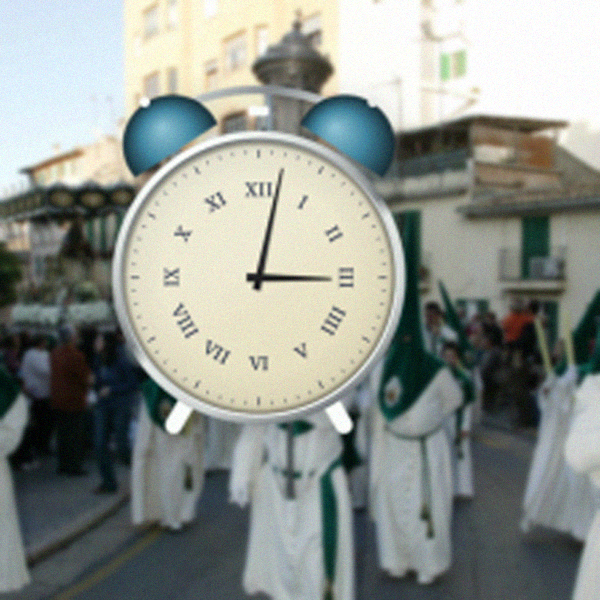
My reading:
**3:02**
